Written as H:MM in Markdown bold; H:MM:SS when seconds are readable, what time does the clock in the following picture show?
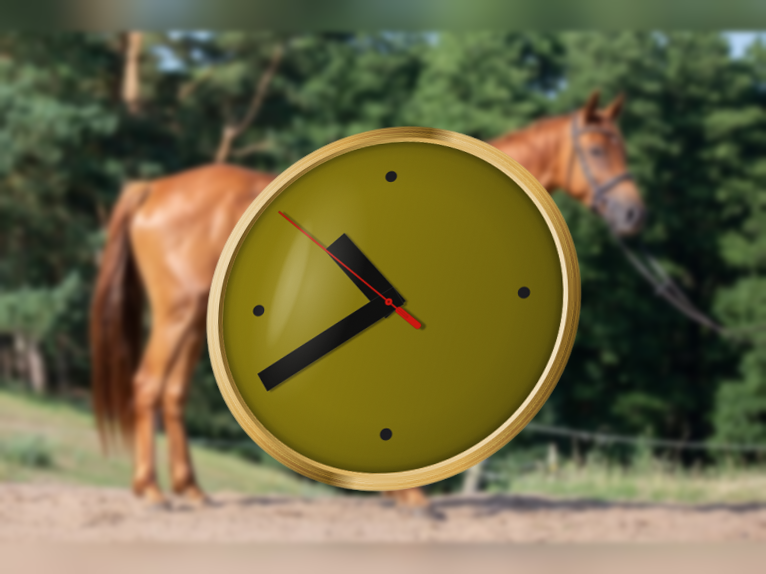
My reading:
**10:39:52**
